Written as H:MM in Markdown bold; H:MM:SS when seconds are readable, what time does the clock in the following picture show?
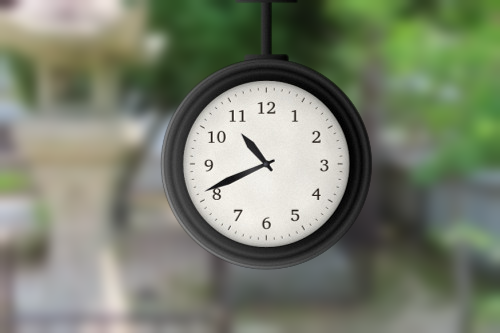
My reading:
**10:41**
